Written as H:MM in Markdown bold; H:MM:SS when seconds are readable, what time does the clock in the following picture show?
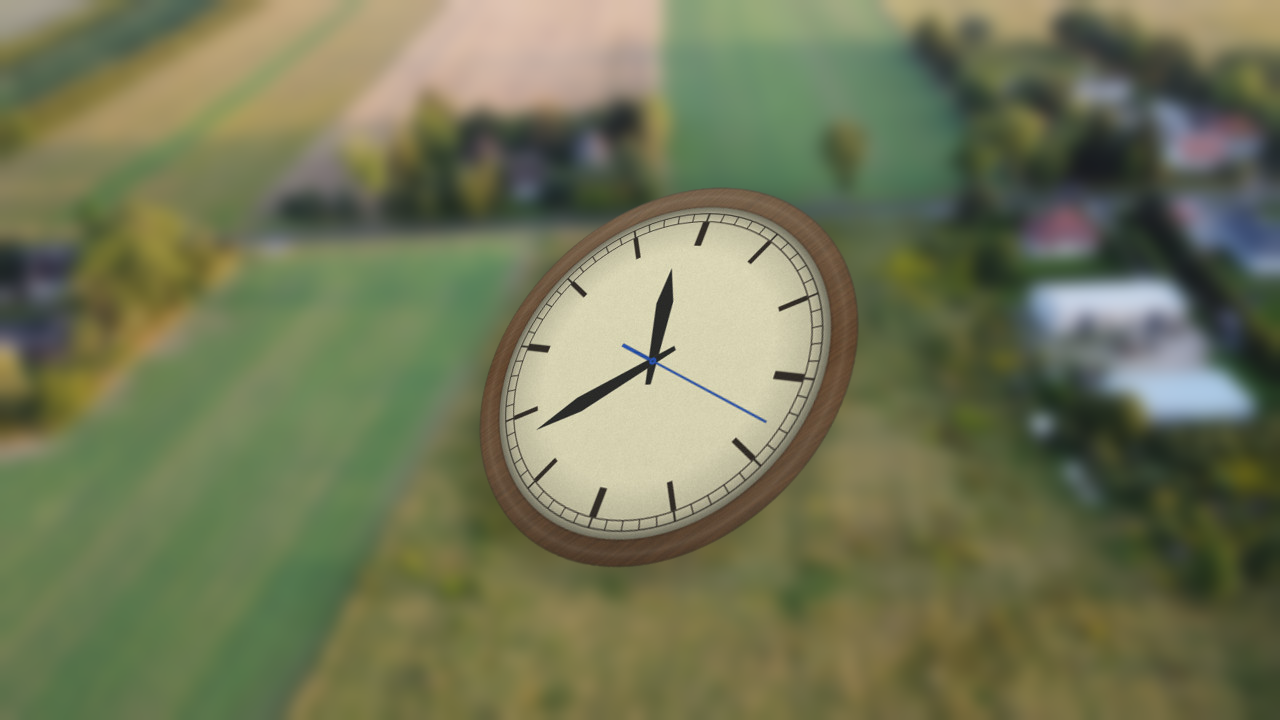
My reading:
**11:38:18**
